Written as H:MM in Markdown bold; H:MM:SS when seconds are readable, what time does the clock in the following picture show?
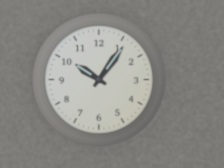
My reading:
**10:06**
